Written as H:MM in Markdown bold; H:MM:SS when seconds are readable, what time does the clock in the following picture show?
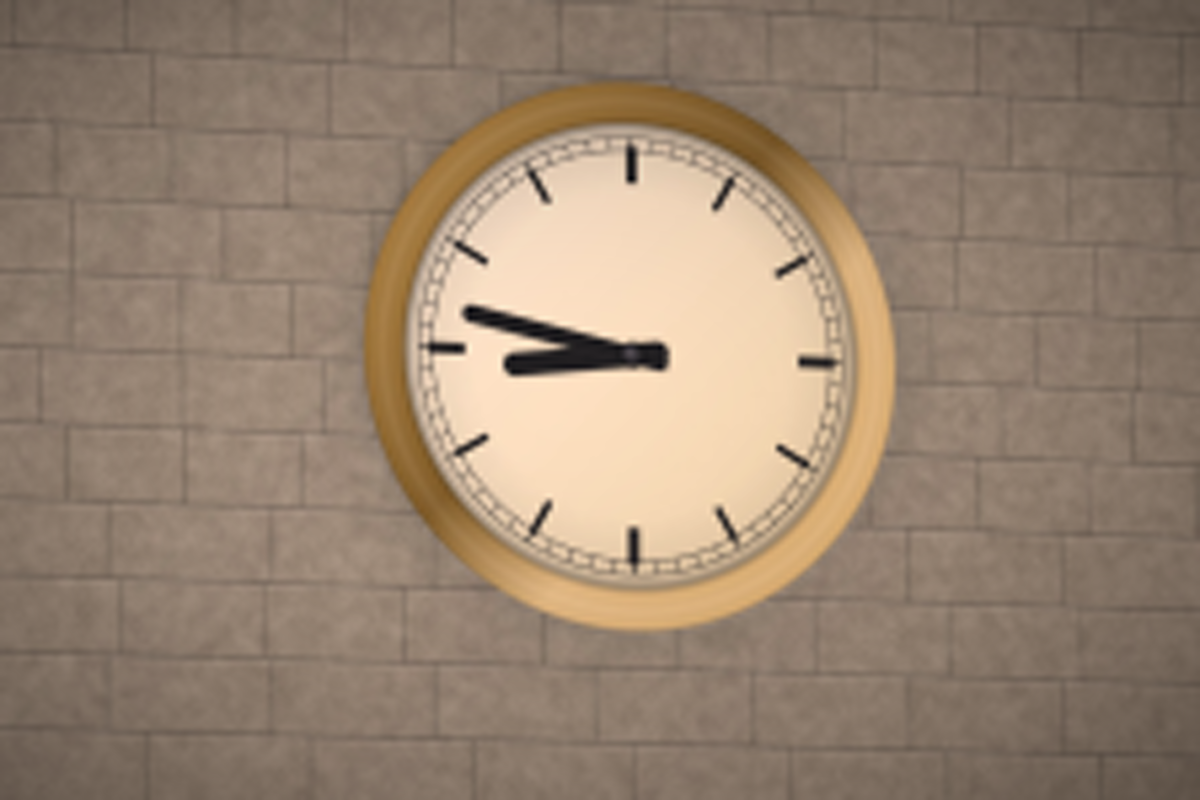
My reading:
**8:47**
